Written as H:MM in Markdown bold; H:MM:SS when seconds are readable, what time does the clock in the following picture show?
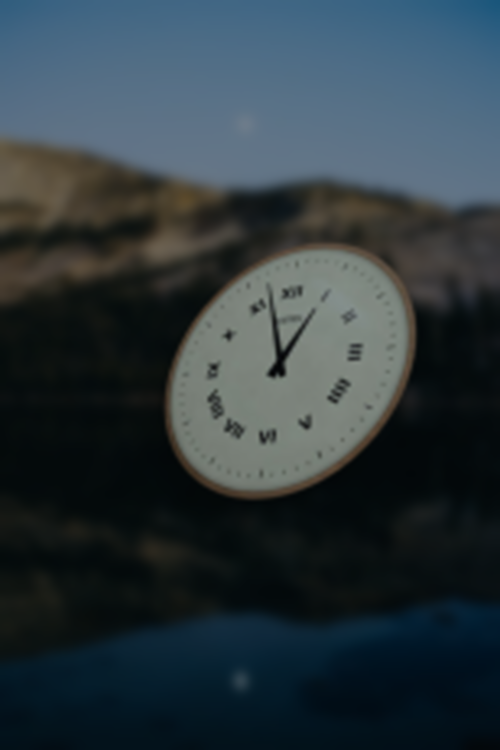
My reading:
**12:57**
